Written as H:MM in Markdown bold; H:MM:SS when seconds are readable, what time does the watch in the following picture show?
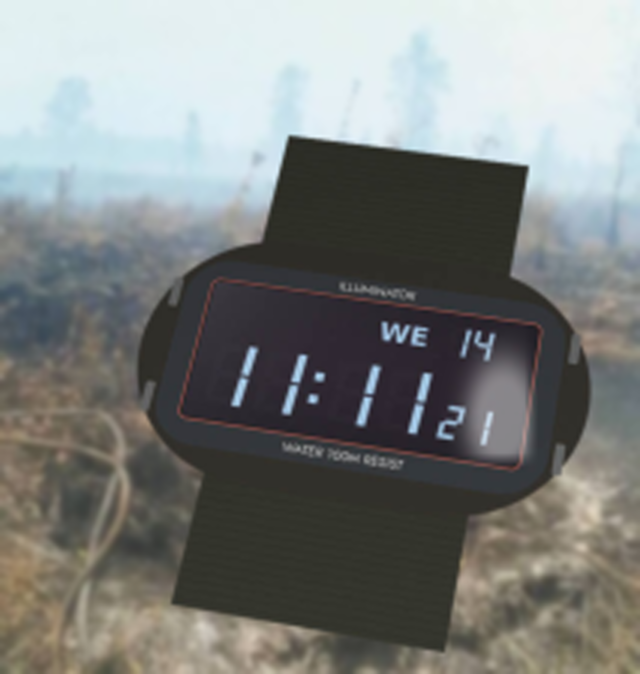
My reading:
**11:11:21**
